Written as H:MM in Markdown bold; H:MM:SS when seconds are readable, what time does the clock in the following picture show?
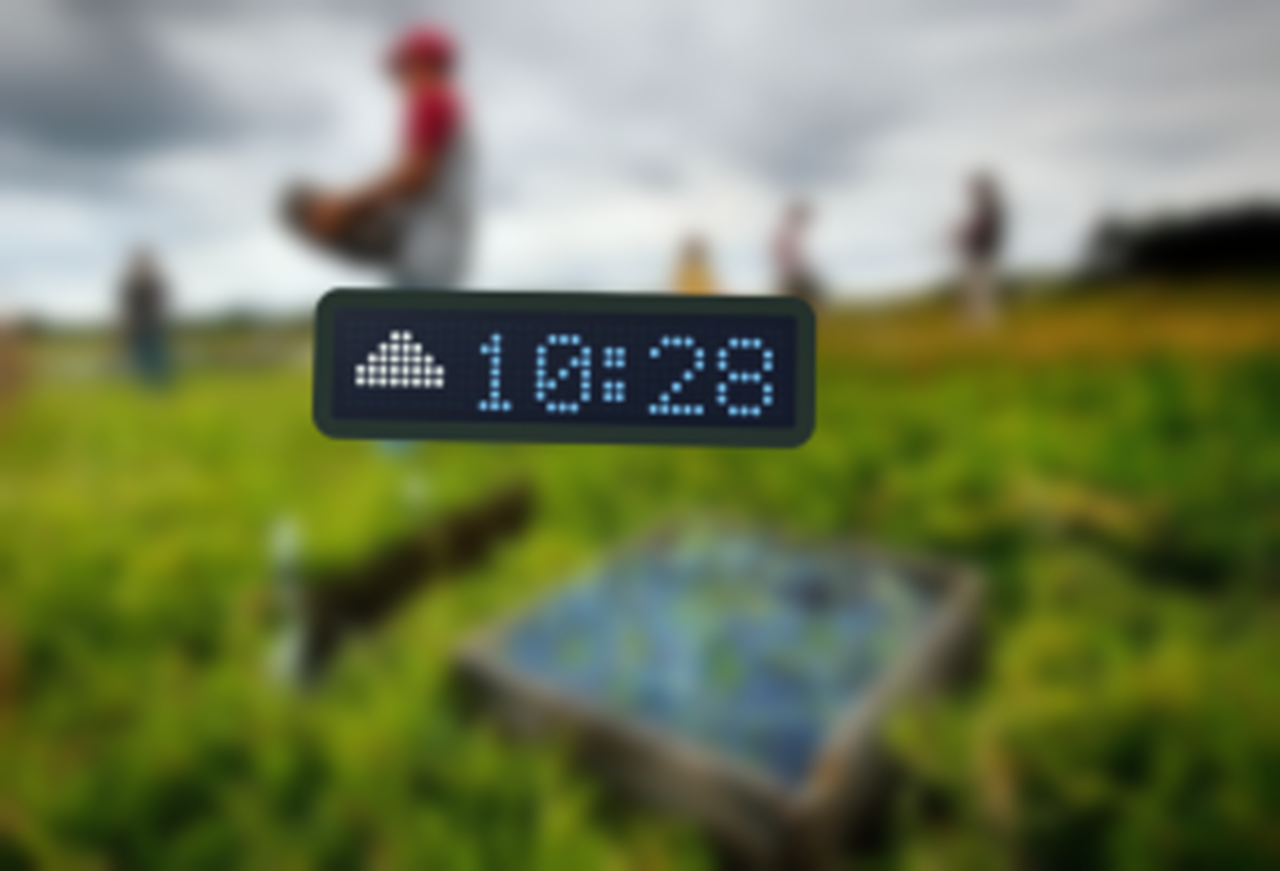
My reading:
**10:28**
